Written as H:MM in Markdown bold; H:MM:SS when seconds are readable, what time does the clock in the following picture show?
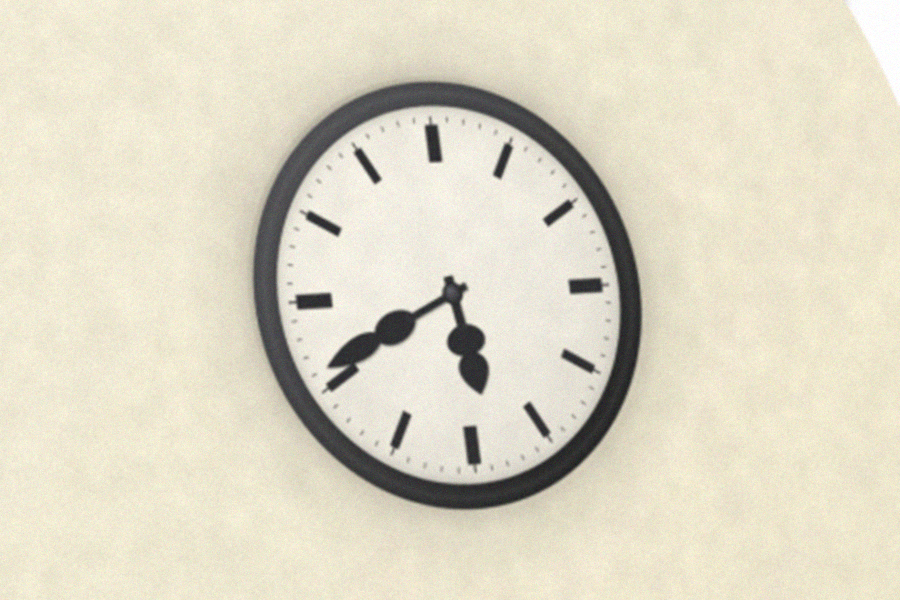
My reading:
**5:41**
